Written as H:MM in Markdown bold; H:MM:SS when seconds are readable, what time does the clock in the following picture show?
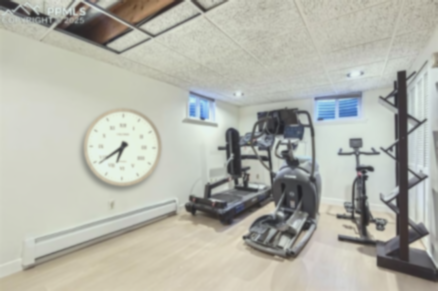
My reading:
**6:39**
